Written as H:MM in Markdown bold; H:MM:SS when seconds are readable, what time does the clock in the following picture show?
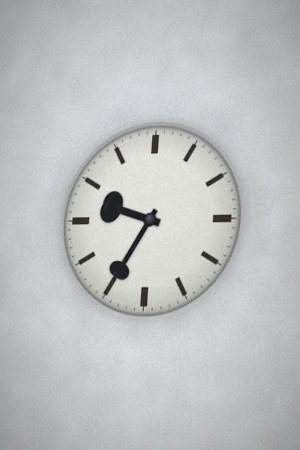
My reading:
**9:35**
